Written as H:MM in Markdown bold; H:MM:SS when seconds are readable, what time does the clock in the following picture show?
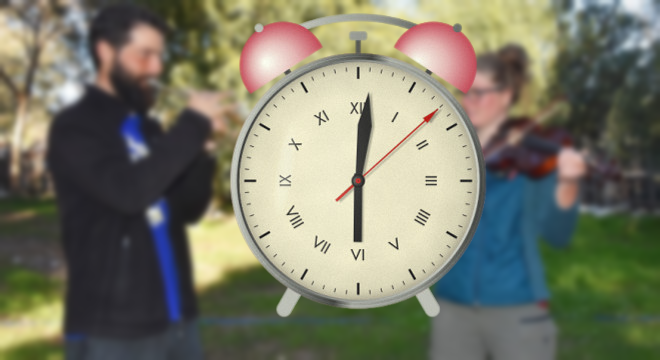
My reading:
**6:01:08**
